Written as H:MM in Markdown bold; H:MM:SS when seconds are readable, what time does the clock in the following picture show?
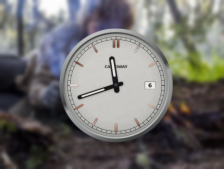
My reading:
**11:42**
